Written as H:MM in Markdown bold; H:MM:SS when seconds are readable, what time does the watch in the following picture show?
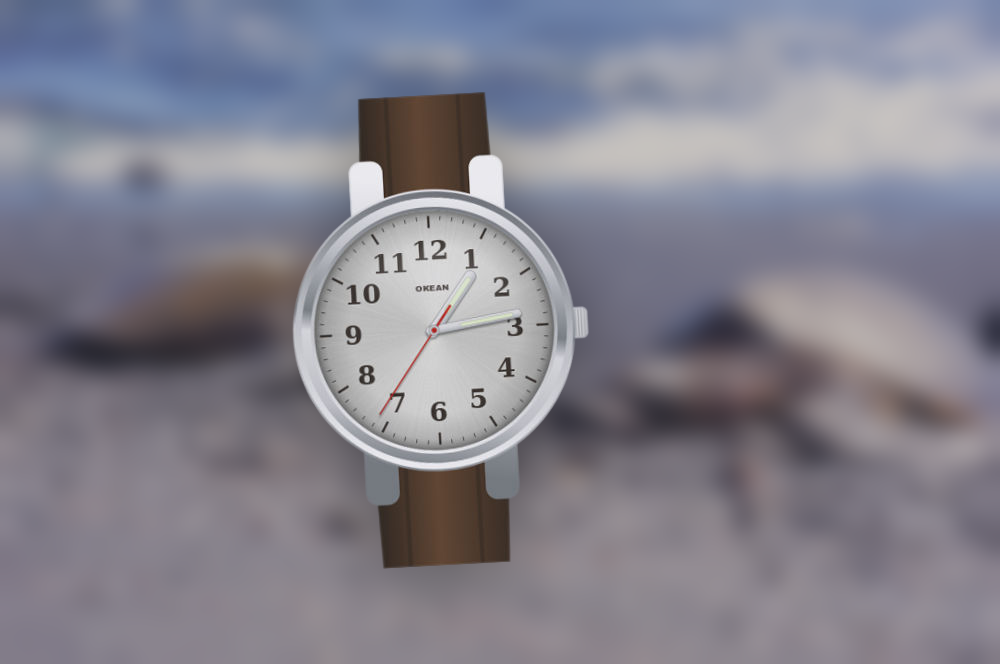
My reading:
**1:13:36**
